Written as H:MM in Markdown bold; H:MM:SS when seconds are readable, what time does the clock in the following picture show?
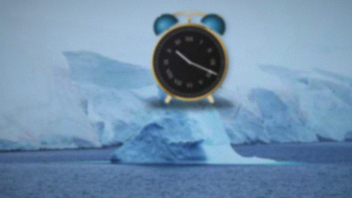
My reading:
**10:19**
